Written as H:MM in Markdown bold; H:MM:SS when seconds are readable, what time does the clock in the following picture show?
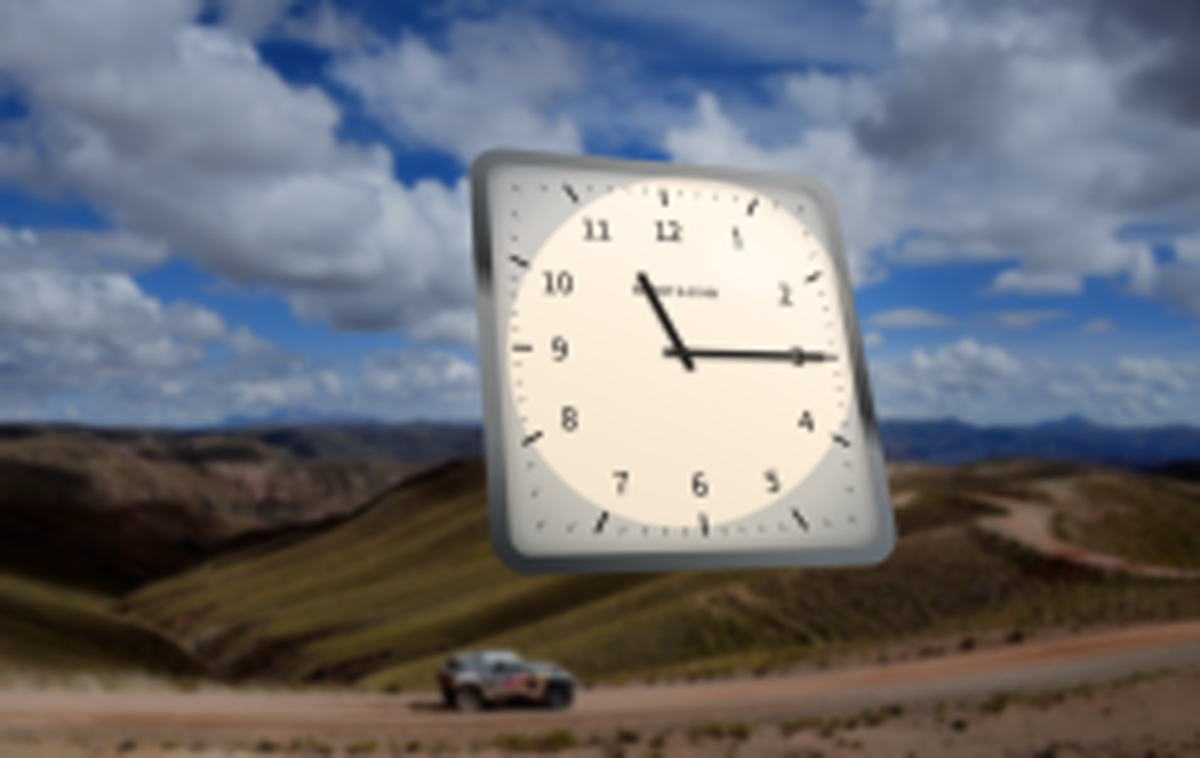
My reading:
**11:15**
